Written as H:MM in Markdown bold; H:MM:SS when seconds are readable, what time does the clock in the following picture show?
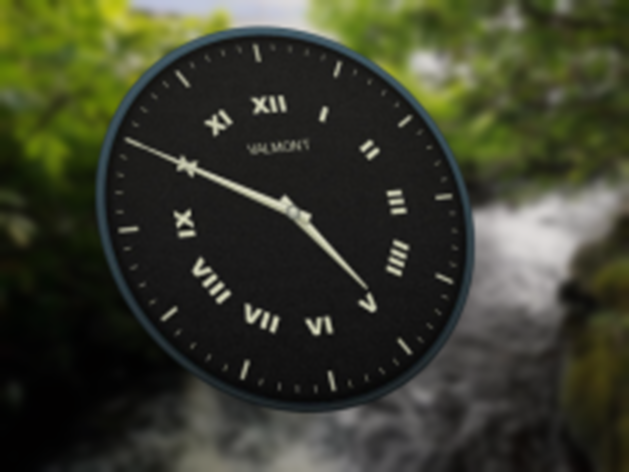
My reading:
**4:50**
